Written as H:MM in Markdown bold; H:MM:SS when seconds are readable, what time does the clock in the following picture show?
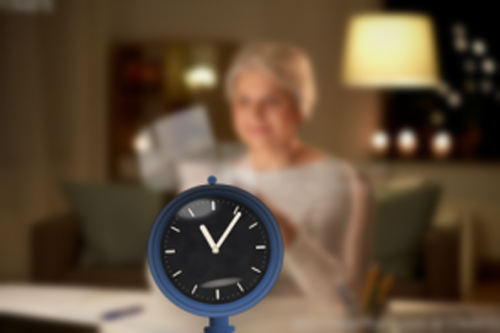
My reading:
**11:06**
